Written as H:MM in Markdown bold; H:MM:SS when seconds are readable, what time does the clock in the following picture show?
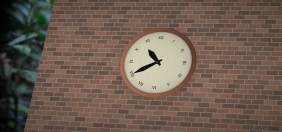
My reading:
**10:40**
